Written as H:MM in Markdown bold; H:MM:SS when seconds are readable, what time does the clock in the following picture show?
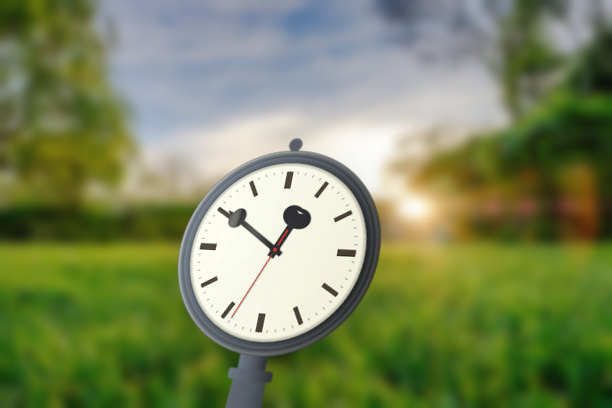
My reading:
**12:50:34**
